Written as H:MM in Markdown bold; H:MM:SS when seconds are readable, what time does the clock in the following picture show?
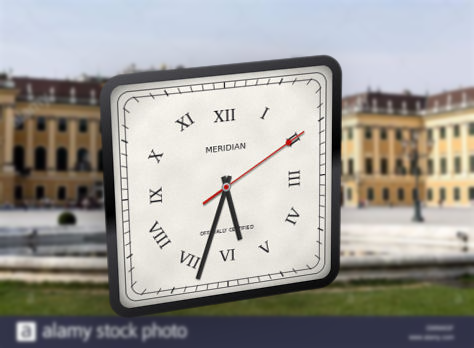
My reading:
**5:33:10**
